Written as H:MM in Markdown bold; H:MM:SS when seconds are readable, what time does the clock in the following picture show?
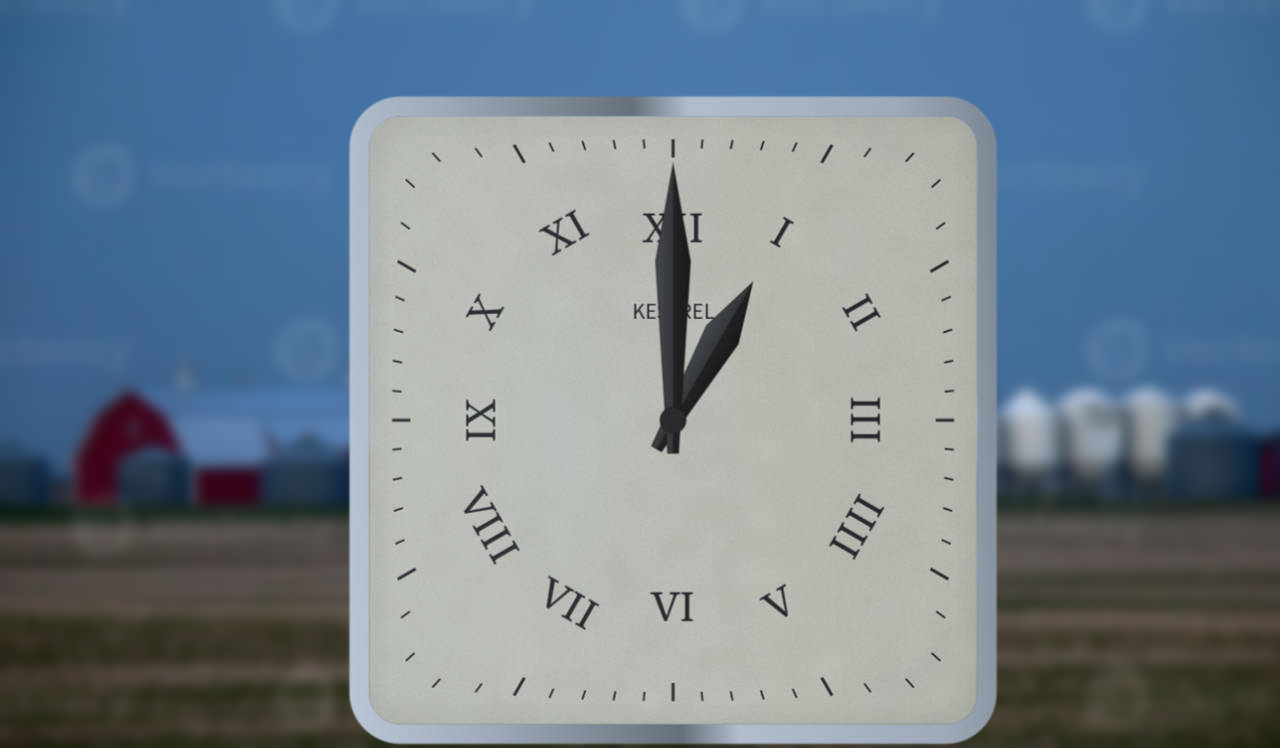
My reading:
**1:00**
